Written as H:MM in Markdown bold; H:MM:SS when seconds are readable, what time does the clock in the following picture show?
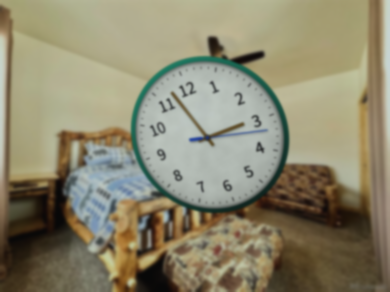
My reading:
**2:57:17**
